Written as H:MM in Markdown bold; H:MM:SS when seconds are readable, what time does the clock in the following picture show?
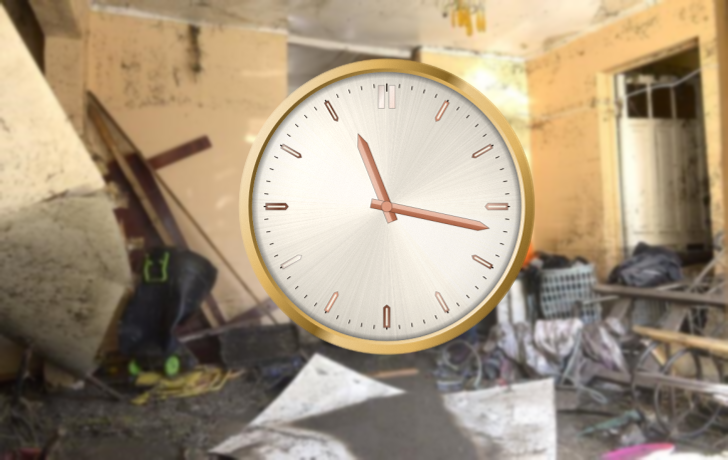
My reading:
**11:17**
